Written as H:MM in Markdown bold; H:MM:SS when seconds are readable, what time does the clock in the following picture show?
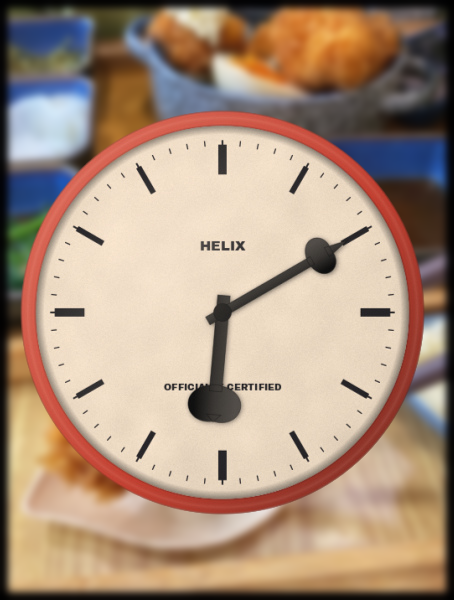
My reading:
**6:10**
